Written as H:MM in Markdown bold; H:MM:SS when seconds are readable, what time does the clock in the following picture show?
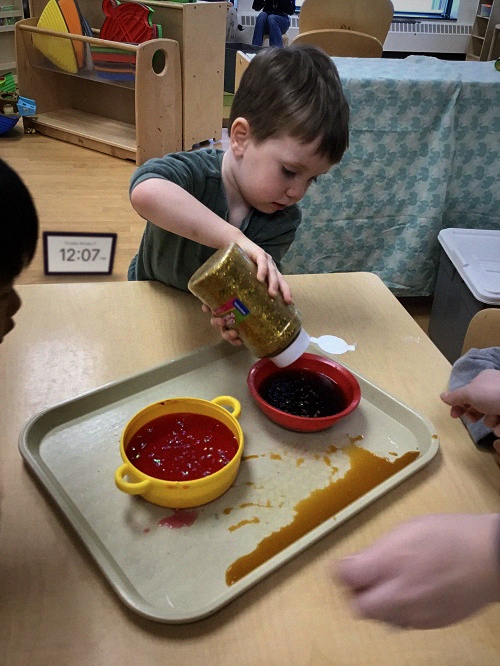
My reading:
**12:07**
